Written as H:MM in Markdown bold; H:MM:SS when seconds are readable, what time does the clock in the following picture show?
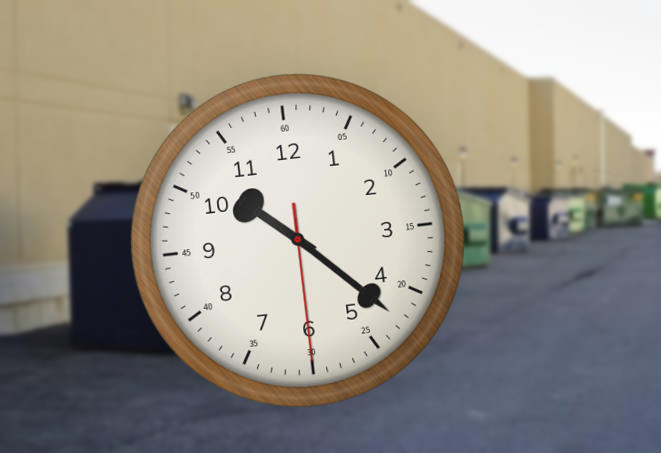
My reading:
**10:22:30**
